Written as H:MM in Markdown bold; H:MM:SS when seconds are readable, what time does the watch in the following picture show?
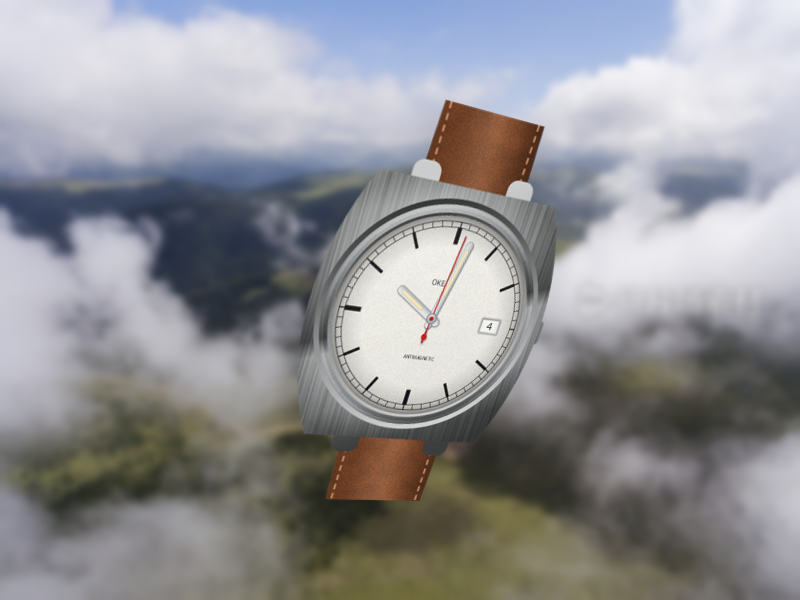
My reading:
**10:02:01**
